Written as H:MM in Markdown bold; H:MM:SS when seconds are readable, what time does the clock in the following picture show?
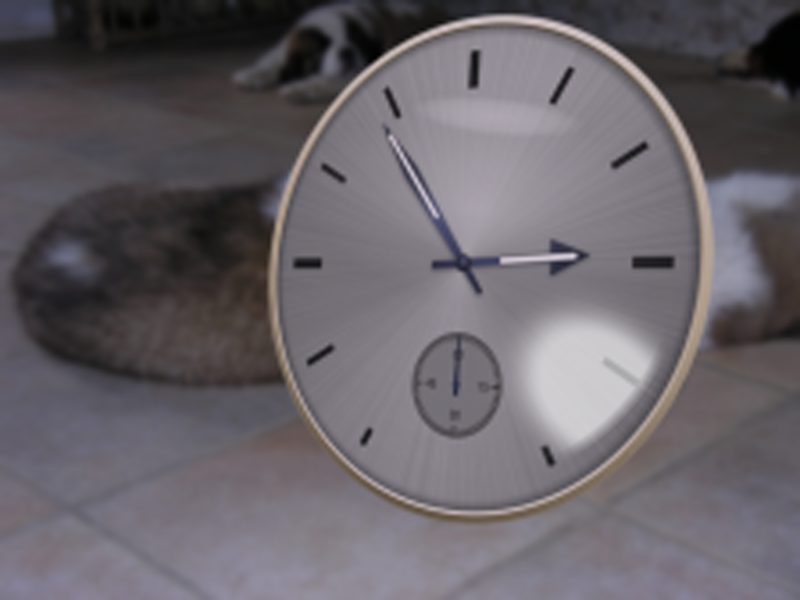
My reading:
**2:54**
